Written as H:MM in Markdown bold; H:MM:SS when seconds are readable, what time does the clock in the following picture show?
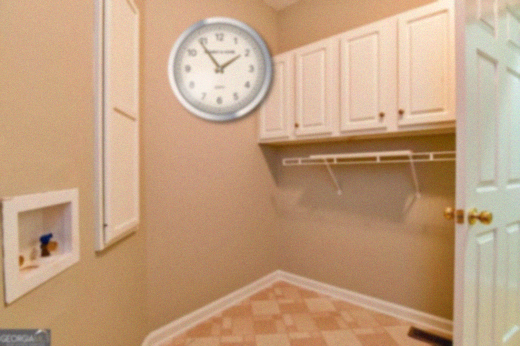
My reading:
**1:54**
